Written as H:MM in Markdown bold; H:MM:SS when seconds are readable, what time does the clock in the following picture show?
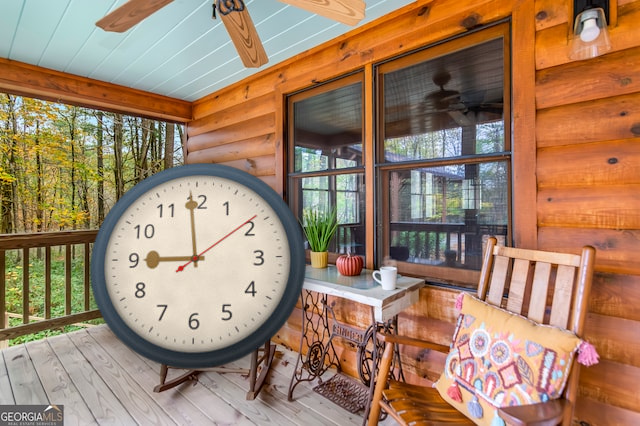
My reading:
**8:59:09**
